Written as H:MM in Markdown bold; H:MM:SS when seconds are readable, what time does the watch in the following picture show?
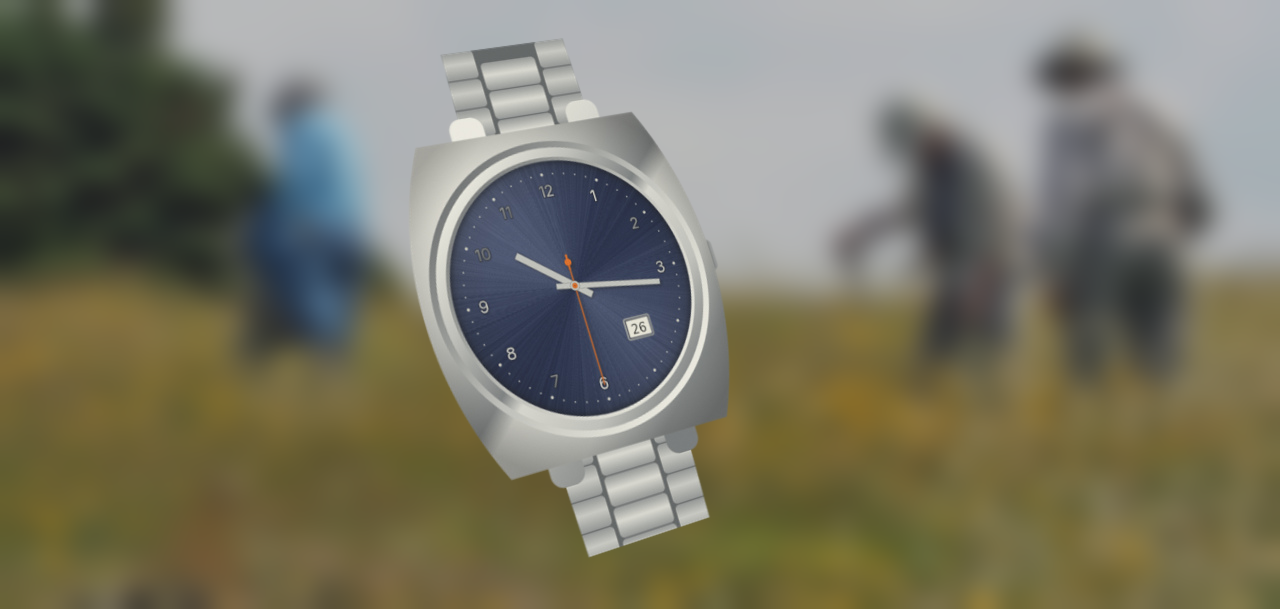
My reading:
**10:16:30**
